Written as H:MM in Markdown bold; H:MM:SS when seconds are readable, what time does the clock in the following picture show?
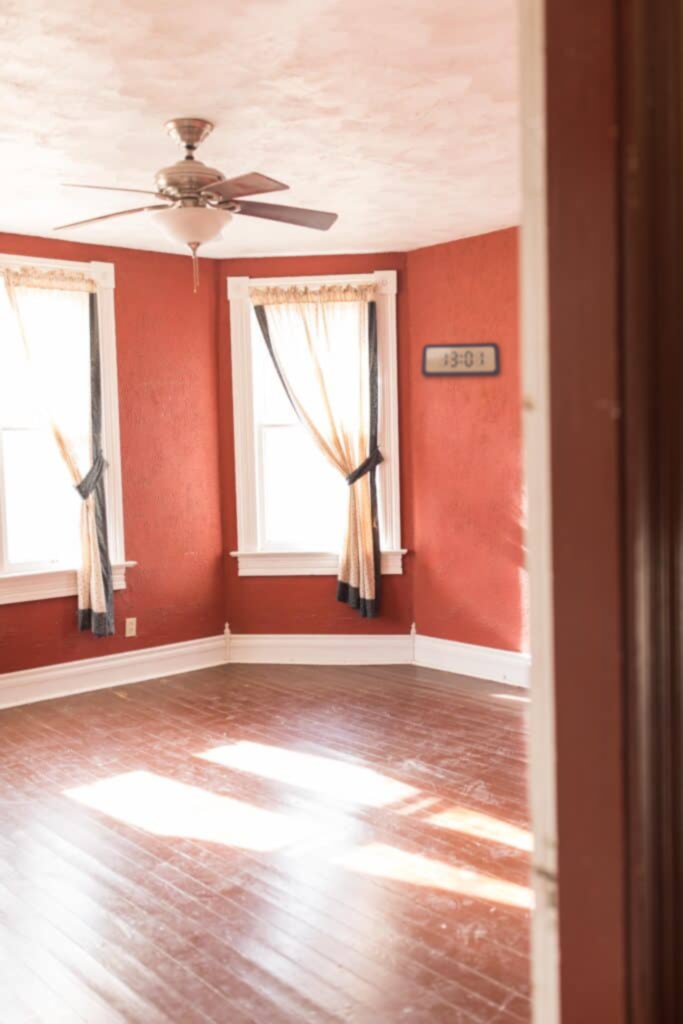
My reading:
**13:01**
